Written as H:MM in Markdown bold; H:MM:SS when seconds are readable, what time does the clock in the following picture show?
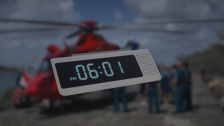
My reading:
**6:01**
